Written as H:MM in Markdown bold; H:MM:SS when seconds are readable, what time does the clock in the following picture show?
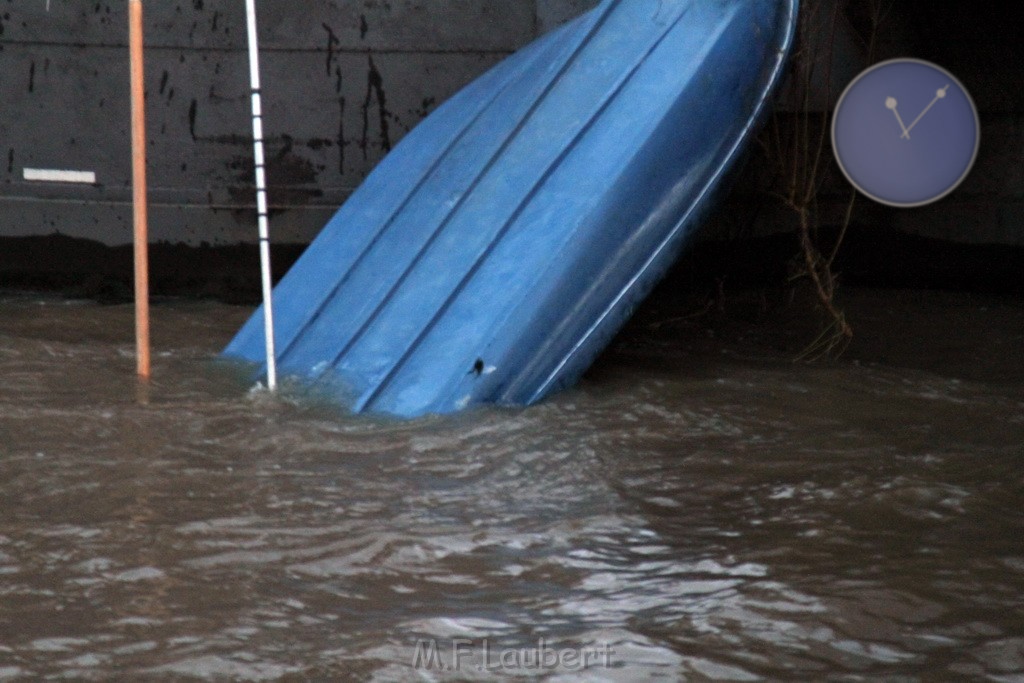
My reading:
**11:07**
